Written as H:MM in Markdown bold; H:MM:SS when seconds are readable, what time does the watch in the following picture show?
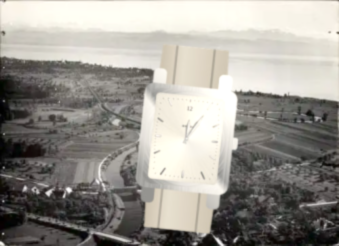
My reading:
**12:05**
